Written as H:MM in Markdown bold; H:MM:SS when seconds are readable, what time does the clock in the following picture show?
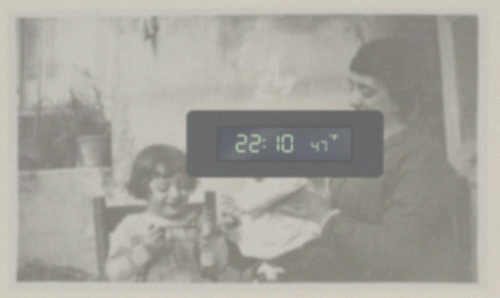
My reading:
**22:10**
